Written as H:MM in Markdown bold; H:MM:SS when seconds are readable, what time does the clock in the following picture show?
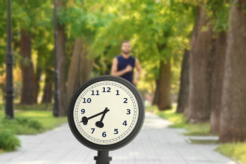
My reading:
**6:41**
